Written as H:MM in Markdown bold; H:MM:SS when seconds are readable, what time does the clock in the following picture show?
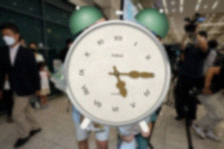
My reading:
**5:15**
